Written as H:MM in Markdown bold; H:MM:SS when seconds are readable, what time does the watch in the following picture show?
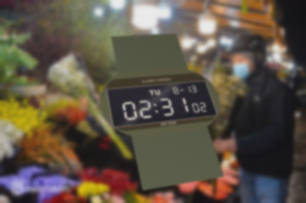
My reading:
**2:31**
